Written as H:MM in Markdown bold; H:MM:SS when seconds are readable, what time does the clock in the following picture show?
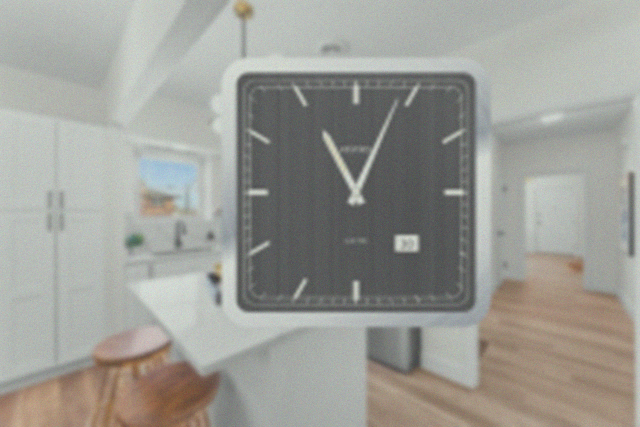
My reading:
**11:04**
